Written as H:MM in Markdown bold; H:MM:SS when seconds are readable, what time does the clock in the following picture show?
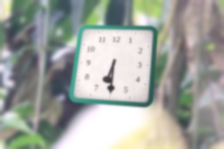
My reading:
**6:30**
